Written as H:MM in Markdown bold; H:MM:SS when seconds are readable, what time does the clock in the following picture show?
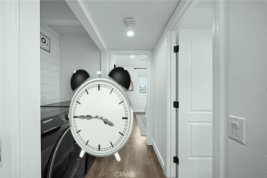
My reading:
**3:45**
